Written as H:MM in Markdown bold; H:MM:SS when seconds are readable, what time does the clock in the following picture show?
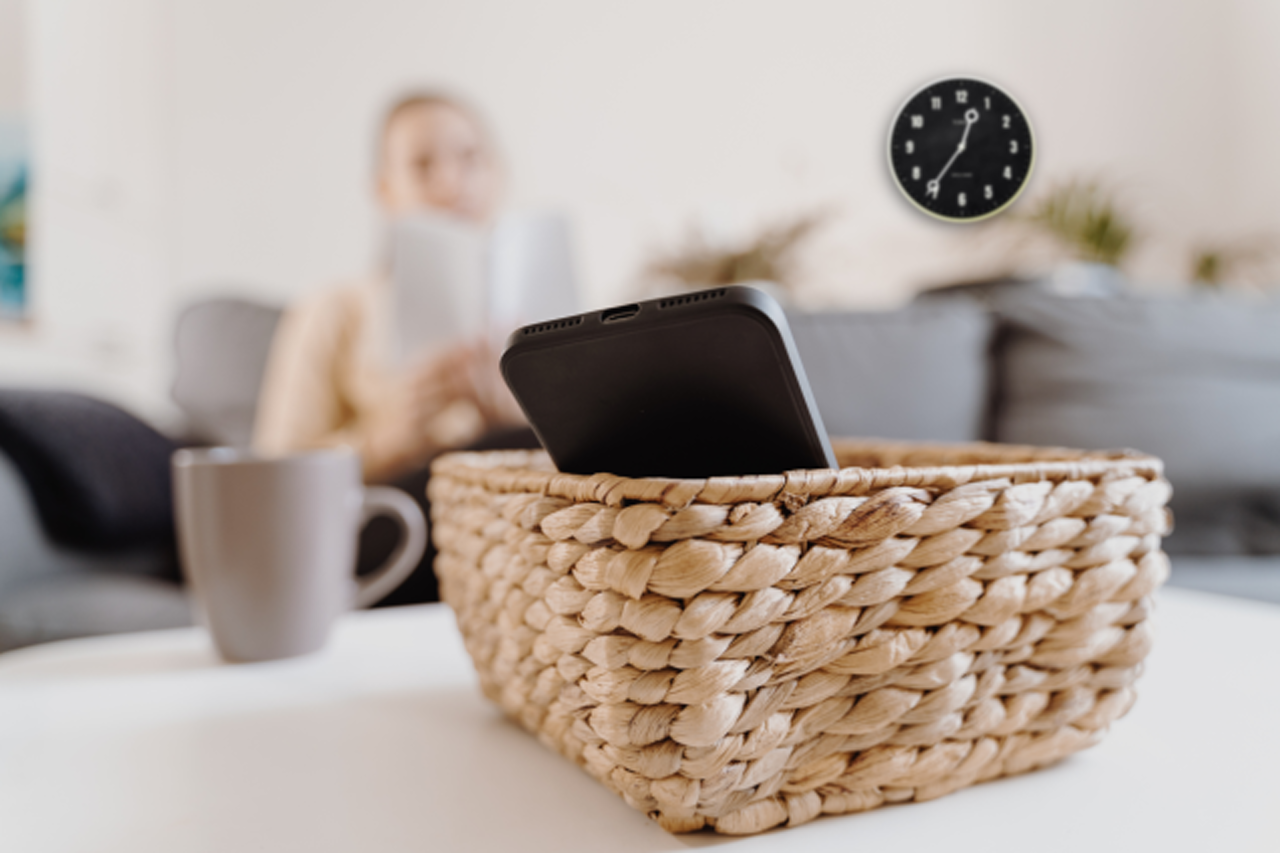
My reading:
**12:36**
